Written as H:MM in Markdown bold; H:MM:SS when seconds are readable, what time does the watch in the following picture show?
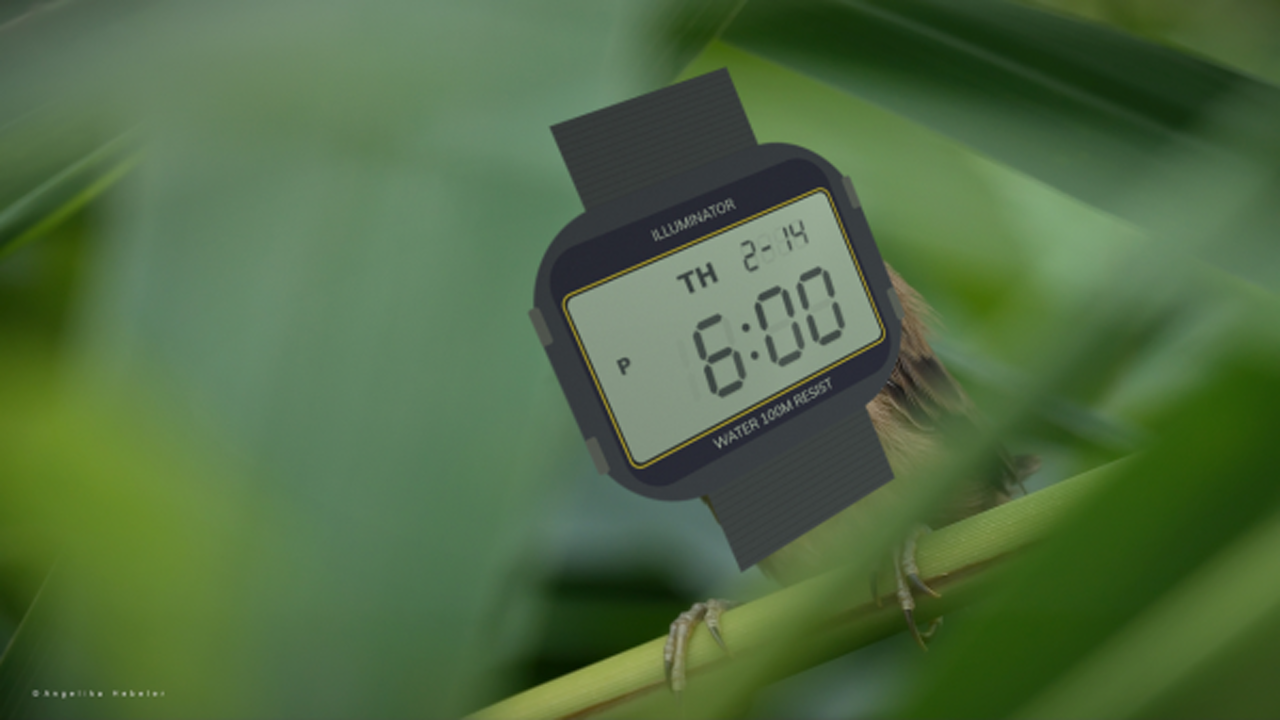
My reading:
**6:00**
